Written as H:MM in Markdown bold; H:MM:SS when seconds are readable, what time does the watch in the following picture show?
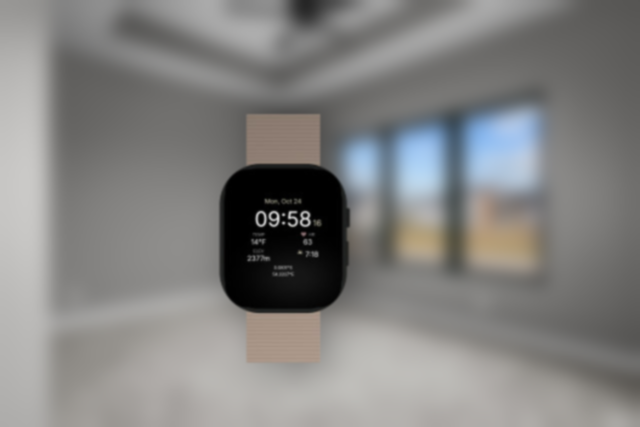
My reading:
**9:58**
